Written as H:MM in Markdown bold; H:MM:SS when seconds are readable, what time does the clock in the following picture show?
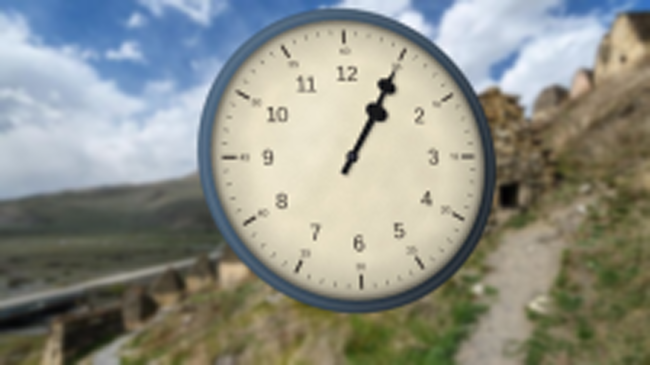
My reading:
**1:05**
